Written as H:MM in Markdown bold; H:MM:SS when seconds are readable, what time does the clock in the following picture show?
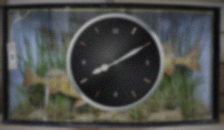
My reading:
**8:10**
